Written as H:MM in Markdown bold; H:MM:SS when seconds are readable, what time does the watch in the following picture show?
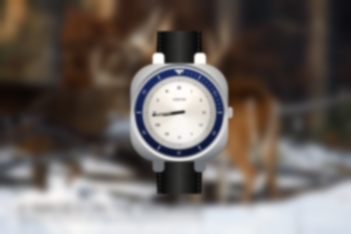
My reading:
**8:44**
